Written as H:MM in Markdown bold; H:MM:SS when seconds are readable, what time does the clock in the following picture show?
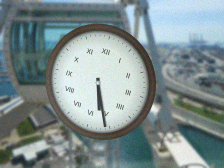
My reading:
**5:26**
